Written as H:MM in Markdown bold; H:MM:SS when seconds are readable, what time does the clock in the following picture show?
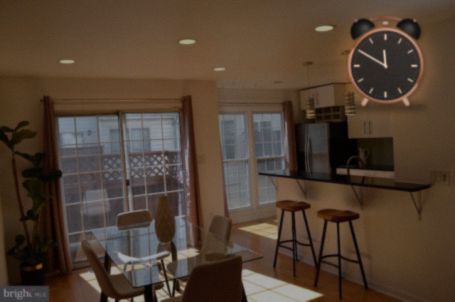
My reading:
**11:50**
